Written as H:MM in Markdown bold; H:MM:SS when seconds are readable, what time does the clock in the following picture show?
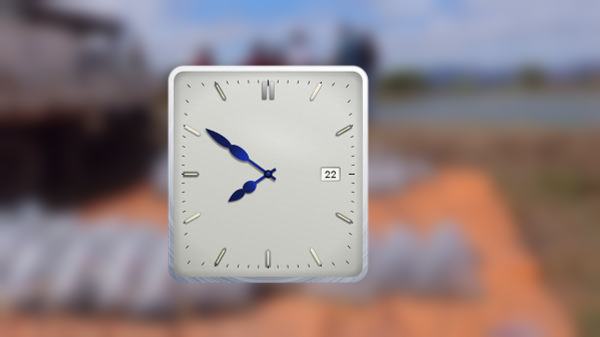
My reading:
**7:51**
